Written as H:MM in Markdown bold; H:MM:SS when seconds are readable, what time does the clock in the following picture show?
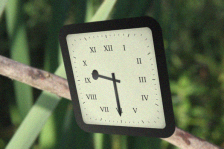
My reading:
**9:30**
